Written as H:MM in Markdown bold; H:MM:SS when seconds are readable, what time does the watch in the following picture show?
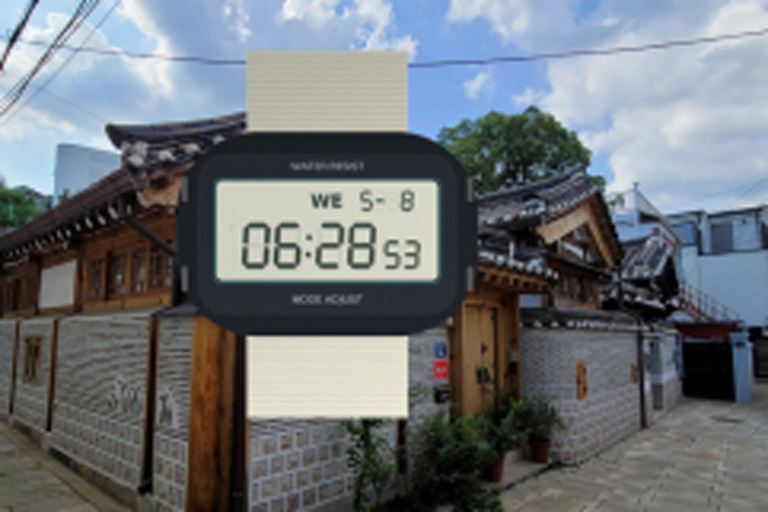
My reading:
**6:28:53**
